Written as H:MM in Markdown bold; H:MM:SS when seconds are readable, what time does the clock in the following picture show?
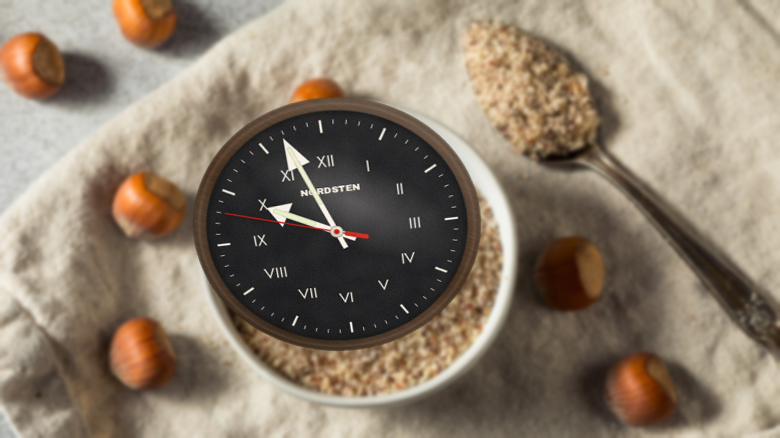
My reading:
**9:56:48**
